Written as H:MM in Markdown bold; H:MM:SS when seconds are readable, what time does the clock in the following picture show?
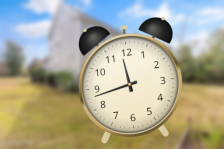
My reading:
**11:43**
